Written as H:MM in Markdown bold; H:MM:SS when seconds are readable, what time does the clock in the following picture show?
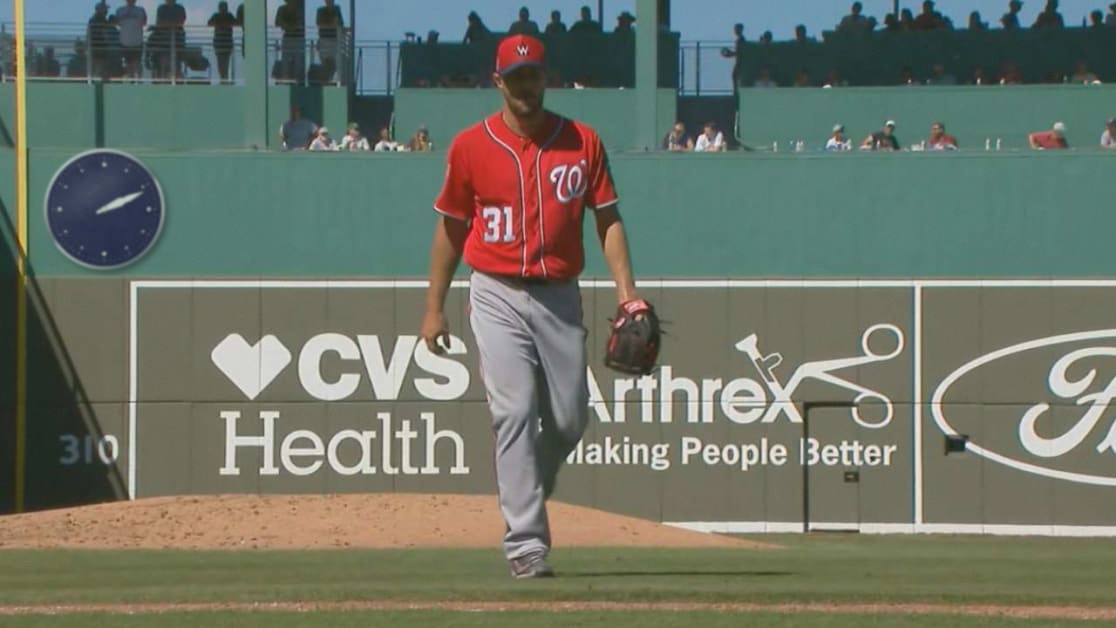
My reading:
**2:11**
